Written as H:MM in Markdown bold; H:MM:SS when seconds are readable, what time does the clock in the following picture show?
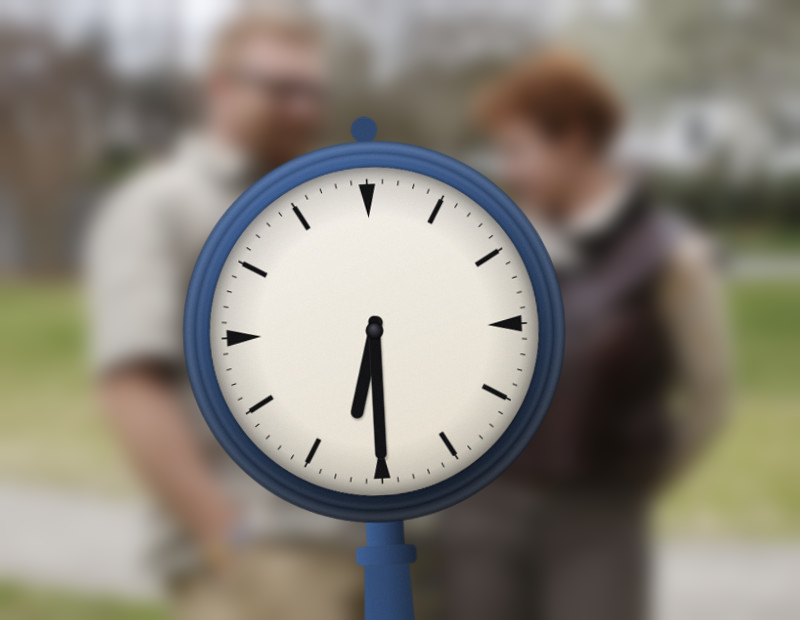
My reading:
**6:30**
